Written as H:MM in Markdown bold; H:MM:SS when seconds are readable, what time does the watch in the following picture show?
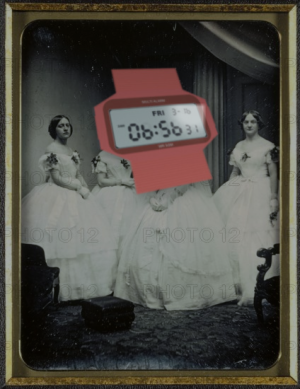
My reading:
**6:56:31**
